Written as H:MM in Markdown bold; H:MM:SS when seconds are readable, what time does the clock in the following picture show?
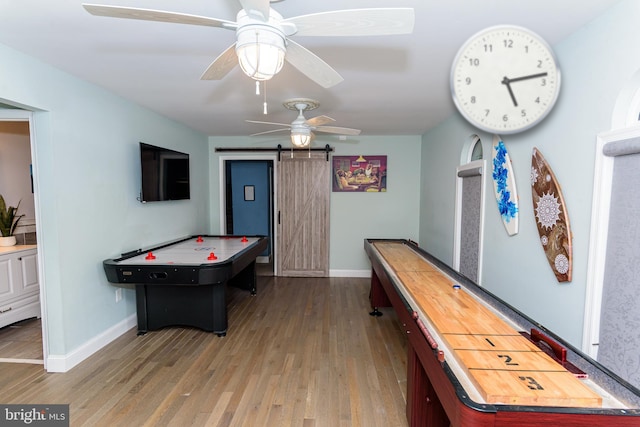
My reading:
**5:13**
